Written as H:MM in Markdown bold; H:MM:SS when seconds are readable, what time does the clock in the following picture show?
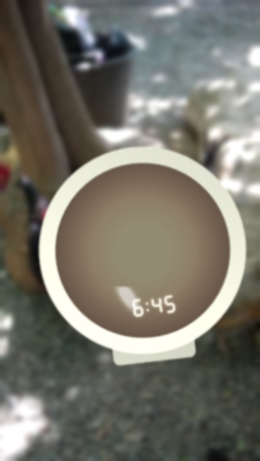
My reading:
**6:45**
